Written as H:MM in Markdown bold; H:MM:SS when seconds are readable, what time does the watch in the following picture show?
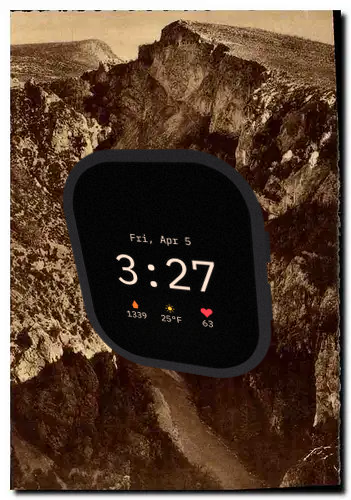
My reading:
**3:27**
